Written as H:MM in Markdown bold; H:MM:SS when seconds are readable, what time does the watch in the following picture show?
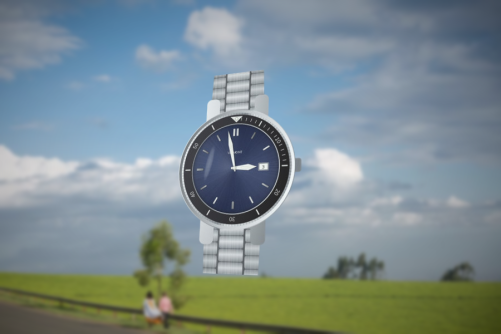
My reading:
**2:58**
